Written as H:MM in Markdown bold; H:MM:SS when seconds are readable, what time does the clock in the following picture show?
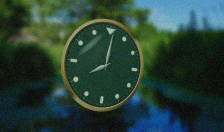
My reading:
**8:01**
